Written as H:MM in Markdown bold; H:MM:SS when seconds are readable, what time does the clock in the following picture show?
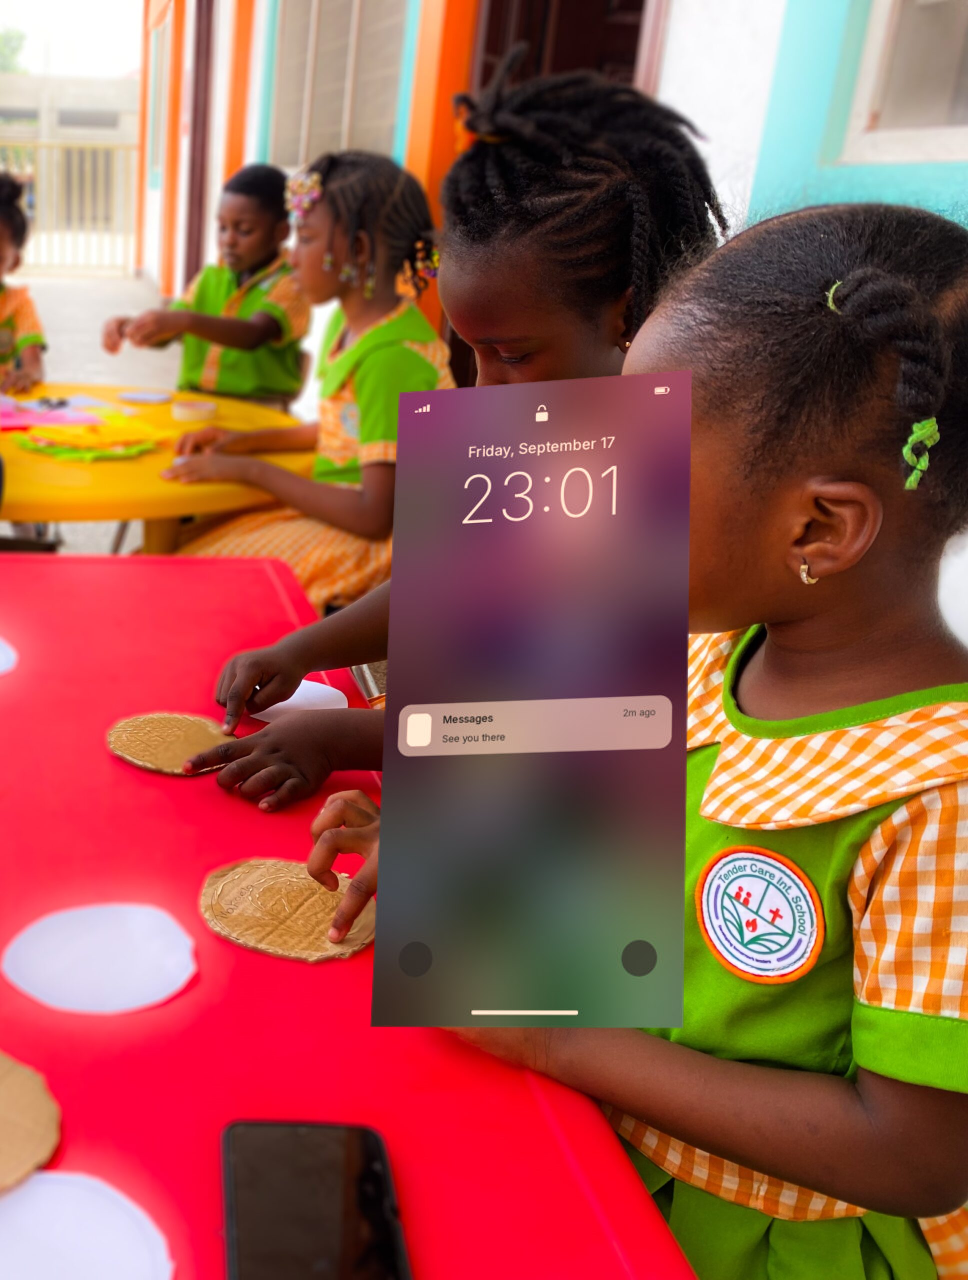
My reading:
**23:01**
